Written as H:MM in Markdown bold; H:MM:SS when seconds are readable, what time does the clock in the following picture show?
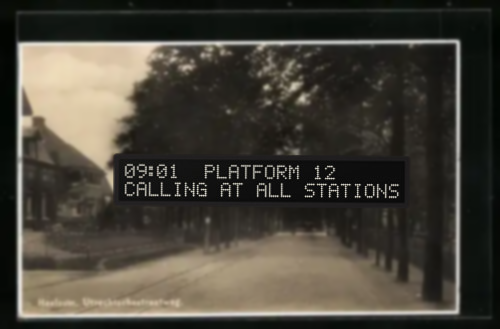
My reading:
**9:01**
